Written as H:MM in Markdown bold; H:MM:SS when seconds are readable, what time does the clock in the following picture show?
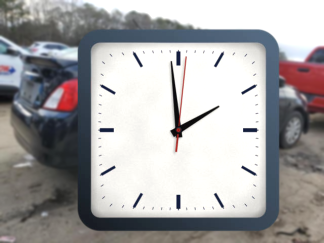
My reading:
**1:59:01**
